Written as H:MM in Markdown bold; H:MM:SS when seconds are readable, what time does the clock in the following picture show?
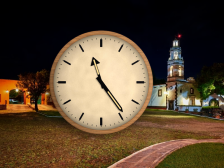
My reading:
**11:24**
